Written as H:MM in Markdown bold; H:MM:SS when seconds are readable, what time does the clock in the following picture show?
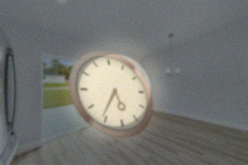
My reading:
**5:36**
